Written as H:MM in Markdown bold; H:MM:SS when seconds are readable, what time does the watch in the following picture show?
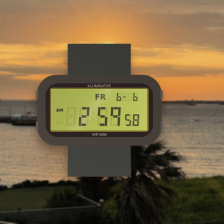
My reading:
**2:59:58**
